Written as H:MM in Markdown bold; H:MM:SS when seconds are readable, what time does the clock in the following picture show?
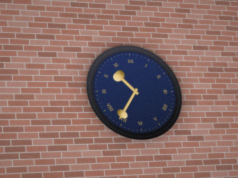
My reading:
**10:36**
